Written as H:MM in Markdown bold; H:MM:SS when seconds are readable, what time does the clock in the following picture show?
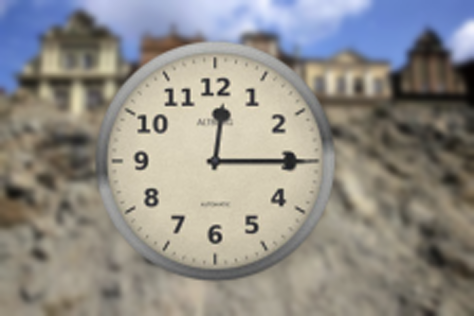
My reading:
**12:15**
